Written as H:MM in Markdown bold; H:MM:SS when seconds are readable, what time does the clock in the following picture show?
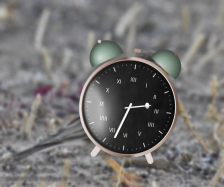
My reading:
**2:33**
